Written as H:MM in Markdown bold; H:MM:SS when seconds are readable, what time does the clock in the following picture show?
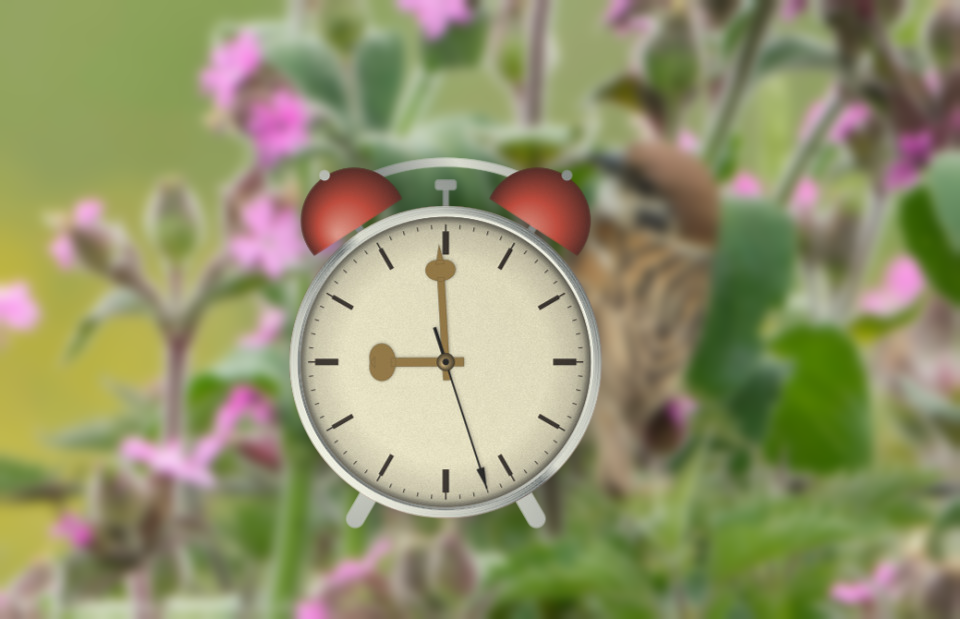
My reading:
**8:59:27**
